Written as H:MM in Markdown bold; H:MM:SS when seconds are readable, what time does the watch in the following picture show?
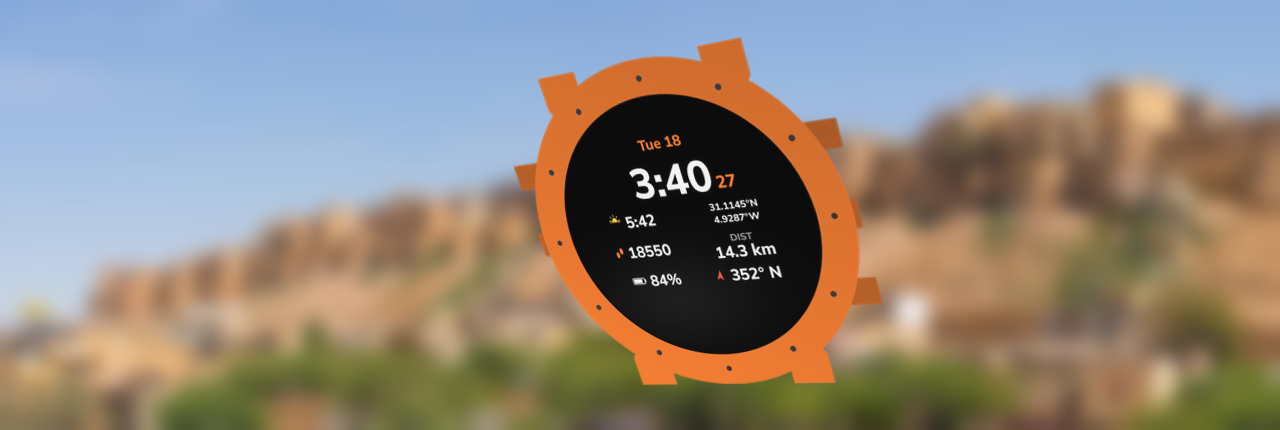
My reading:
**3:40:27**
